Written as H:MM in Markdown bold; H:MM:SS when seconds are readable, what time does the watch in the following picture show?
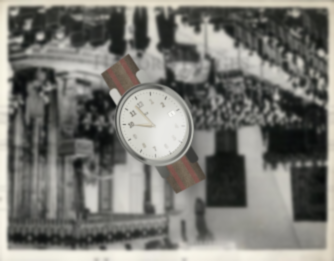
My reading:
**9:58**
